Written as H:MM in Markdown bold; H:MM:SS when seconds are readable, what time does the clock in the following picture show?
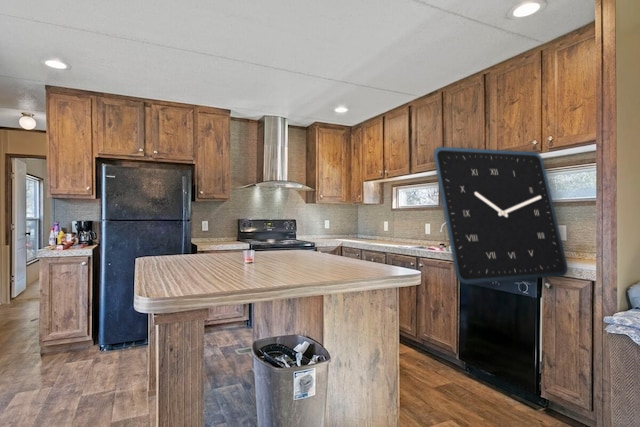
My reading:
**10:12**
